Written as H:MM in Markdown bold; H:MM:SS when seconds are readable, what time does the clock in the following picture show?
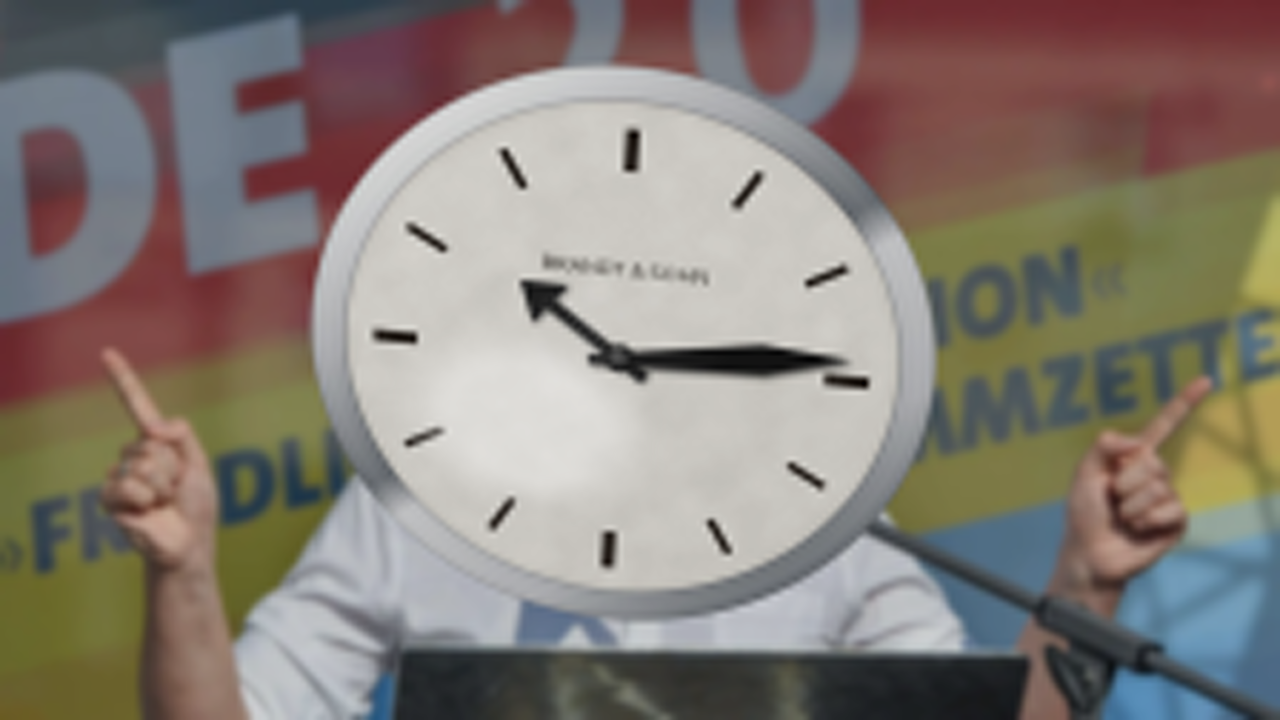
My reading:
**10:14**
